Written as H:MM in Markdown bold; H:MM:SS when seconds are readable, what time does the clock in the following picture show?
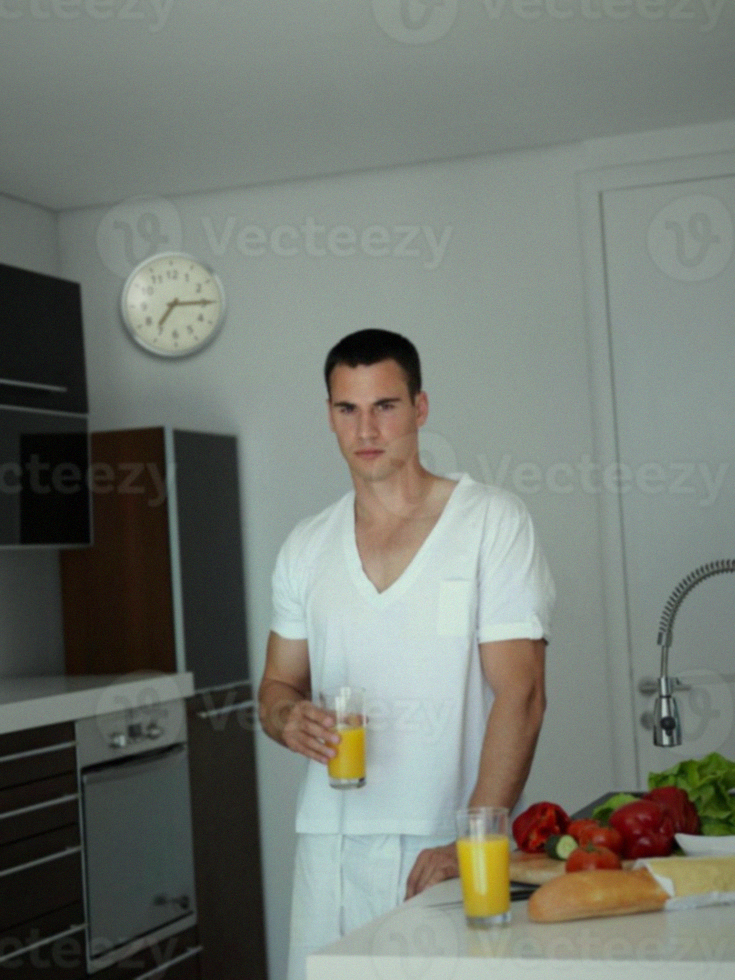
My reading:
**7:15**
